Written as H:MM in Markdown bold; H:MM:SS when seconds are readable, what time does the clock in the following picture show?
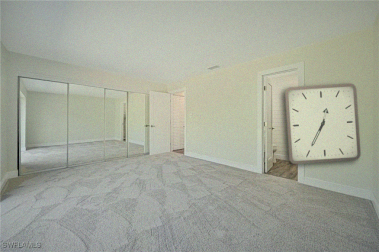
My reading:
**12:35**
